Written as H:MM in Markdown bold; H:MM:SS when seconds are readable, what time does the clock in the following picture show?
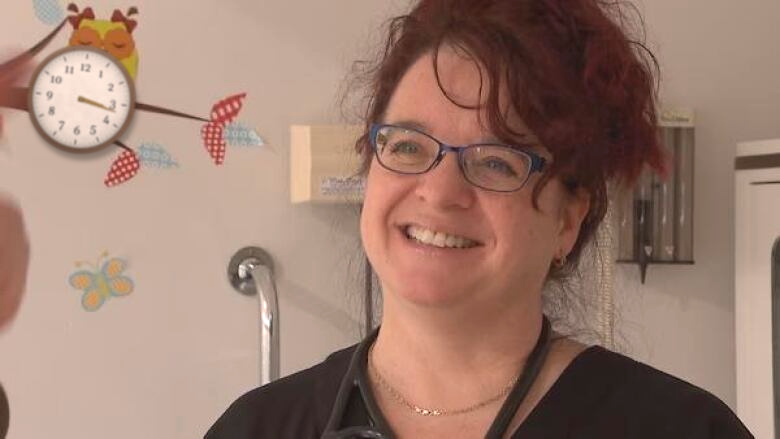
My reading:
**3:17**
